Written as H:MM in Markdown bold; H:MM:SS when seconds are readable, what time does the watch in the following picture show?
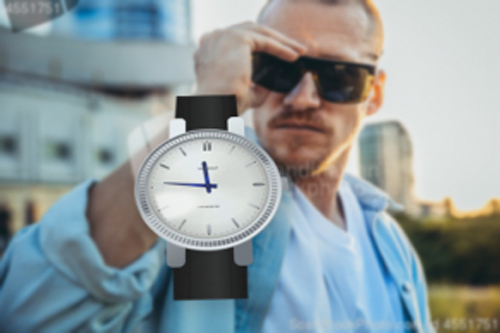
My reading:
**11:46**
